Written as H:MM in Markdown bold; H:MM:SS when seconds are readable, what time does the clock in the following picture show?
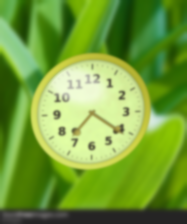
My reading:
**7:21**
